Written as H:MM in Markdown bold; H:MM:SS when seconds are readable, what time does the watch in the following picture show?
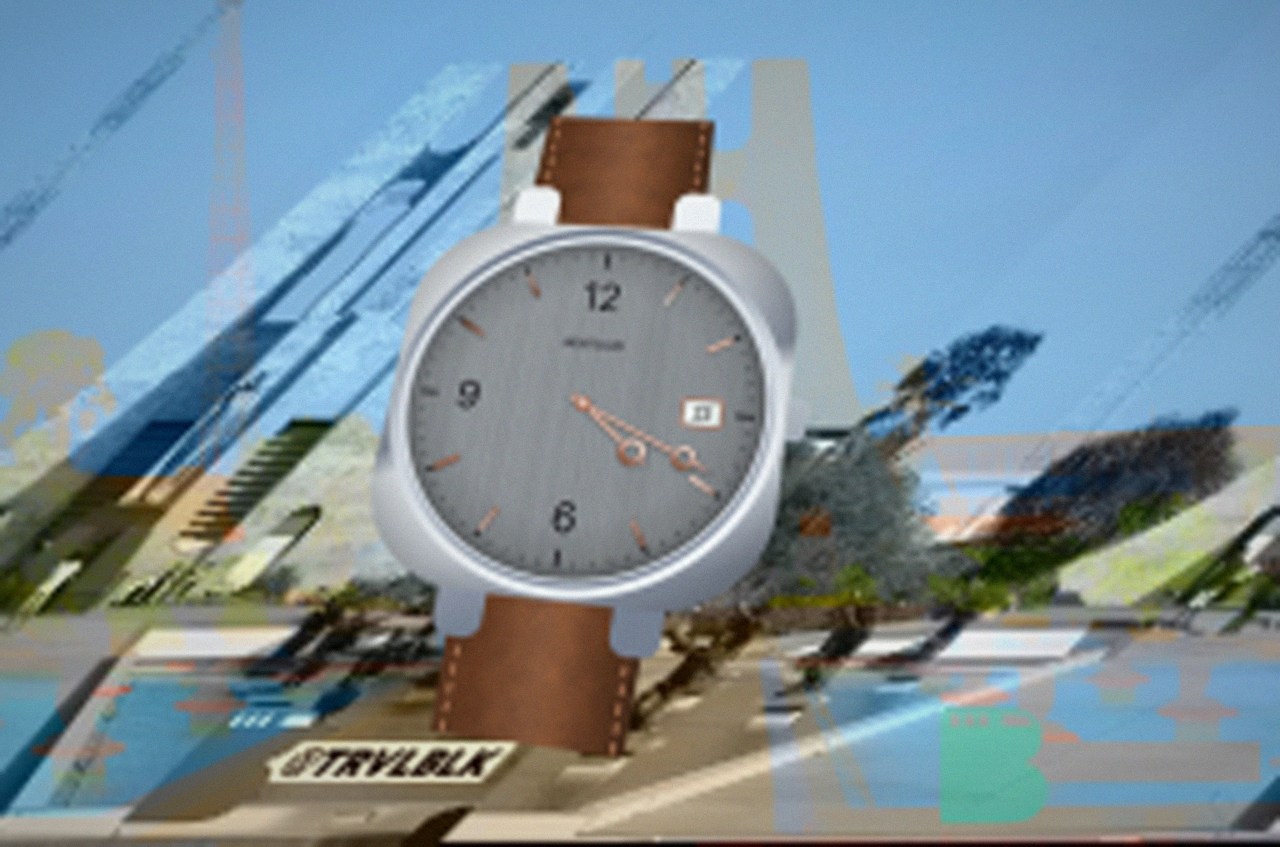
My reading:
**4:19**
